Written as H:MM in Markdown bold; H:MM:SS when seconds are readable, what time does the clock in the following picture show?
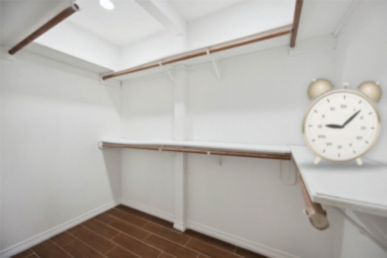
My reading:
**9:07**
